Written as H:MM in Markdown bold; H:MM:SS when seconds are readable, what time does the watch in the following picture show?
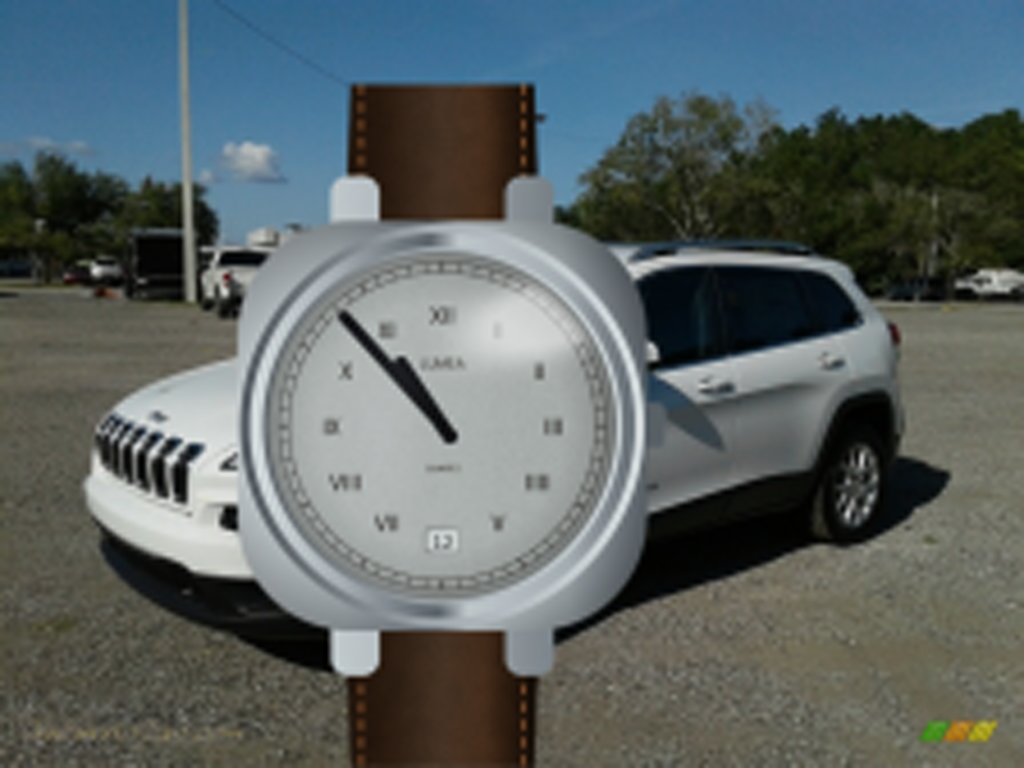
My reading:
**10:53**
